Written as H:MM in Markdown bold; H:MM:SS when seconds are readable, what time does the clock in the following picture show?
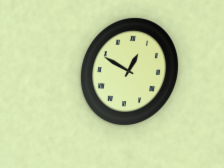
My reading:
**12:49**
